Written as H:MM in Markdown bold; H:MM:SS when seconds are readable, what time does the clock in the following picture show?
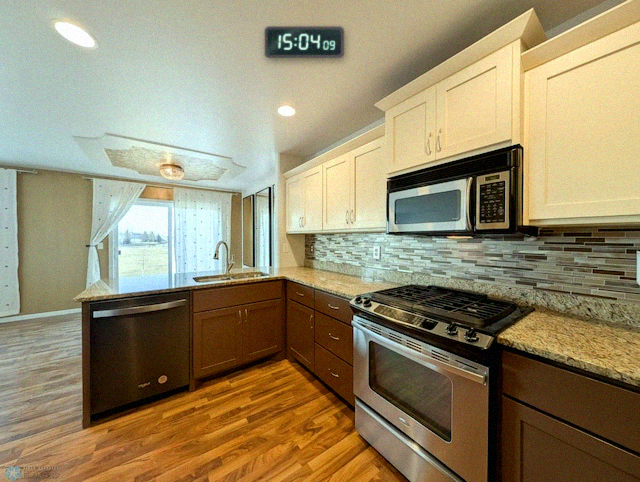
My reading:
**15:04**
